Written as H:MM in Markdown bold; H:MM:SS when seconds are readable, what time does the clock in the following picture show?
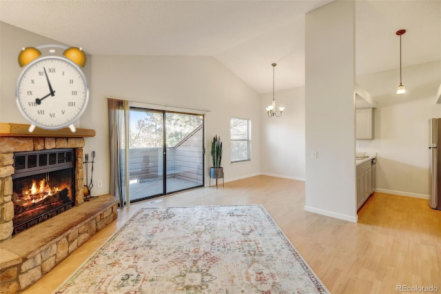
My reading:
**7:57**
